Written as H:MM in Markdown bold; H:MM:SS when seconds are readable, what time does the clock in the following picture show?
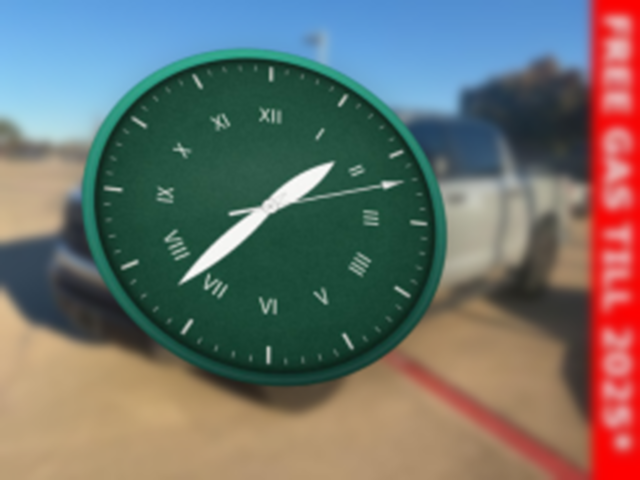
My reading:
**1:37:12**
